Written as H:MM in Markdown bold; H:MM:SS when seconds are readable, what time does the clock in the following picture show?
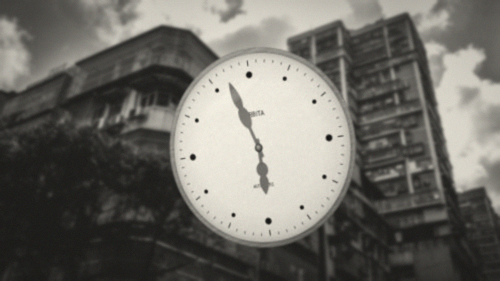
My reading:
**5:57**
